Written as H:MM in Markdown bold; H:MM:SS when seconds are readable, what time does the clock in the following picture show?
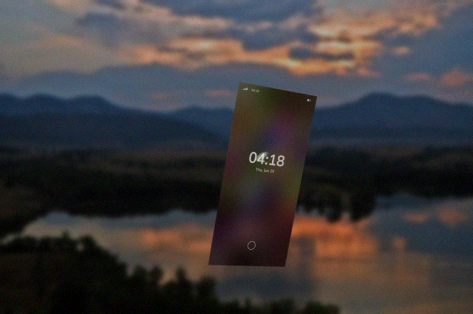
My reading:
**4:18**
